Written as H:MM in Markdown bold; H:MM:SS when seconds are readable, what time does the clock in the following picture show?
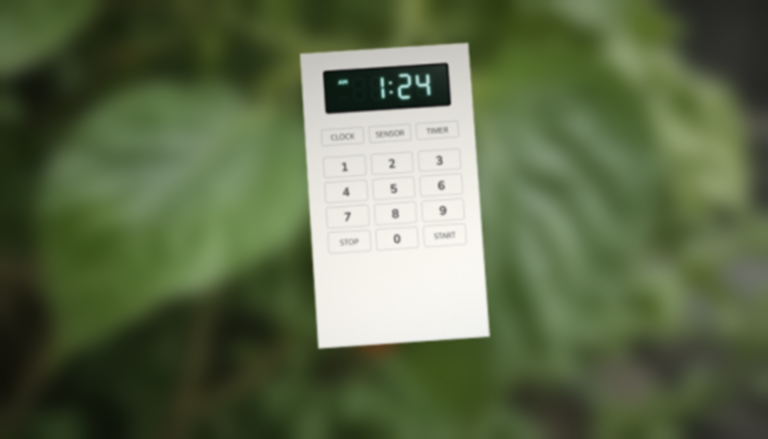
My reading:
**1:24**
